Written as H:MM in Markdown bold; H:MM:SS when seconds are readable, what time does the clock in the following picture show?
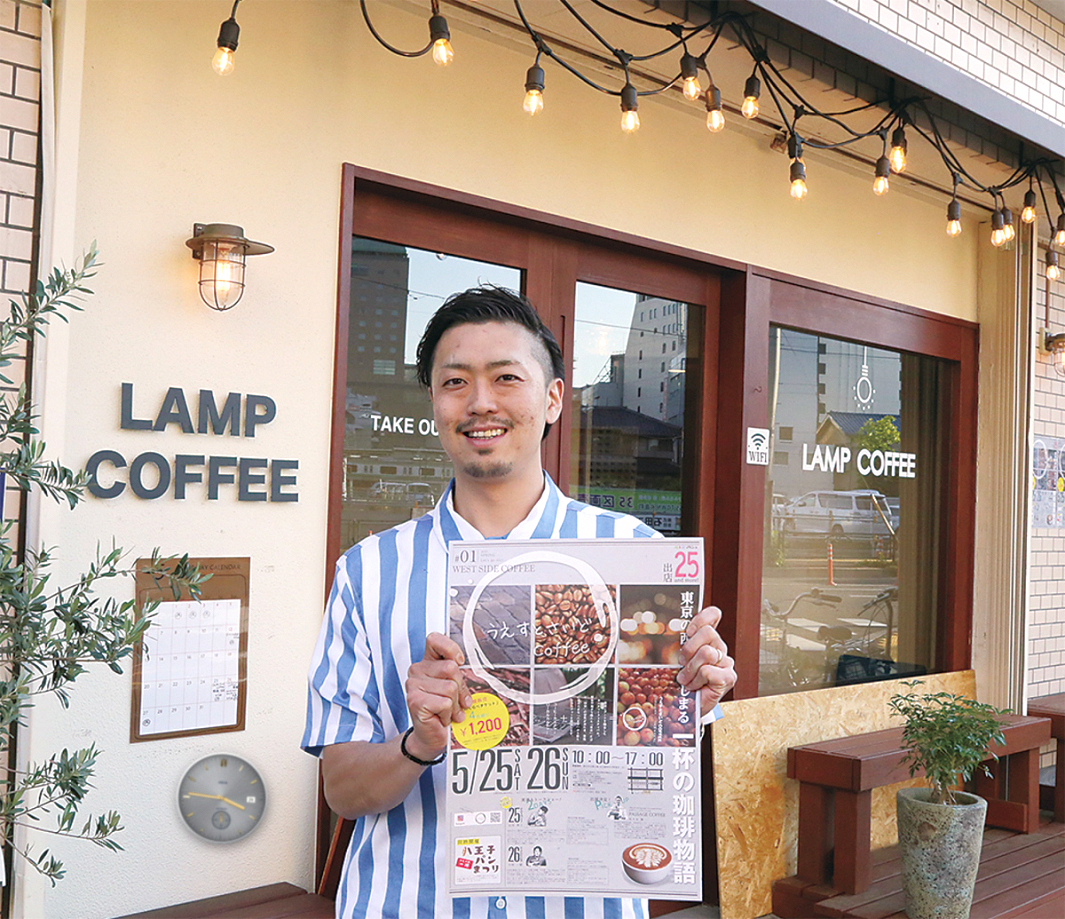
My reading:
**3:46**
